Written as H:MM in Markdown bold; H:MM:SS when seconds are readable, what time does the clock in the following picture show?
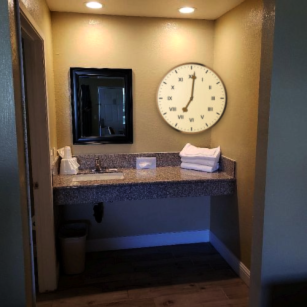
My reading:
**7:01**
